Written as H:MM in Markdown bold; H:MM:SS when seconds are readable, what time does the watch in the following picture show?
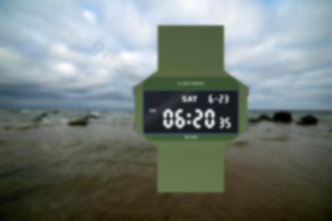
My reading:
**6:20**
